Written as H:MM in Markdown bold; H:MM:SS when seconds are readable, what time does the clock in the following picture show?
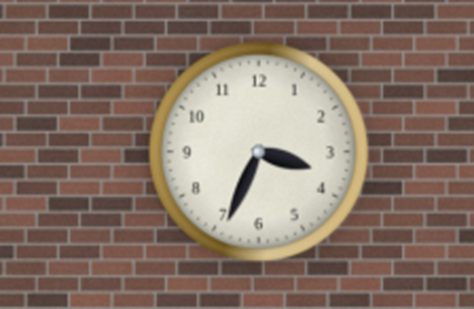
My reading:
**3:34**
